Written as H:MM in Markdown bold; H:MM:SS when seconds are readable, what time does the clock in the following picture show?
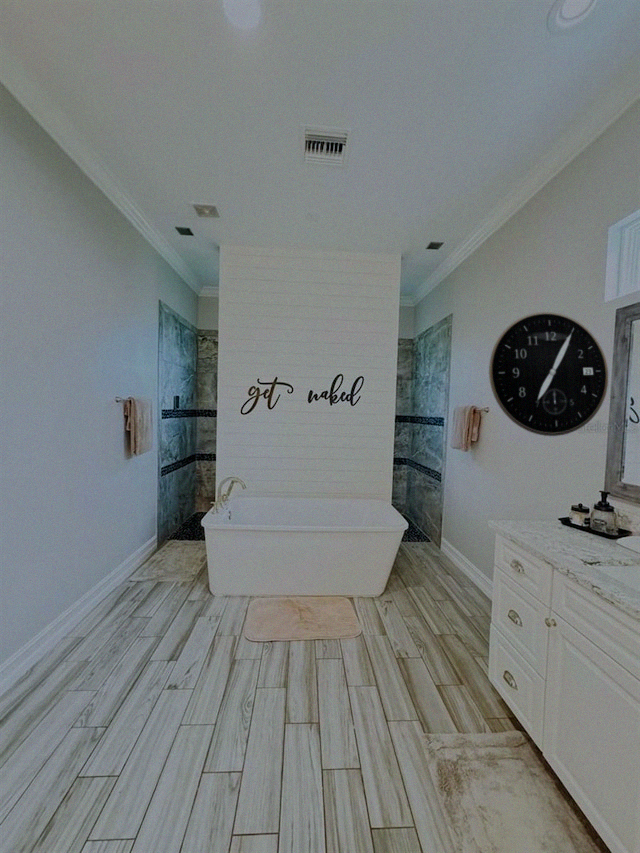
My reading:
**7:05**
